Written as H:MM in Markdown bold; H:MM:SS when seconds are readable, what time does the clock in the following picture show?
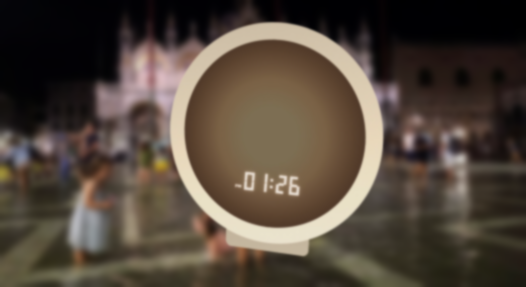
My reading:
**1:26**
